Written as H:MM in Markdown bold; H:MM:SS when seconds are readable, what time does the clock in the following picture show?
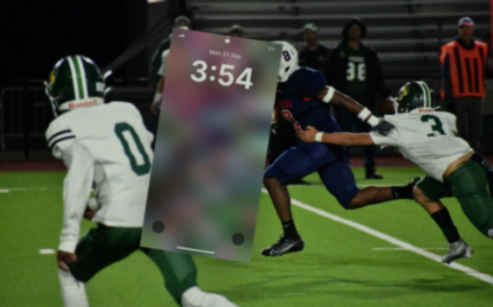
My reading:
**3:54**
